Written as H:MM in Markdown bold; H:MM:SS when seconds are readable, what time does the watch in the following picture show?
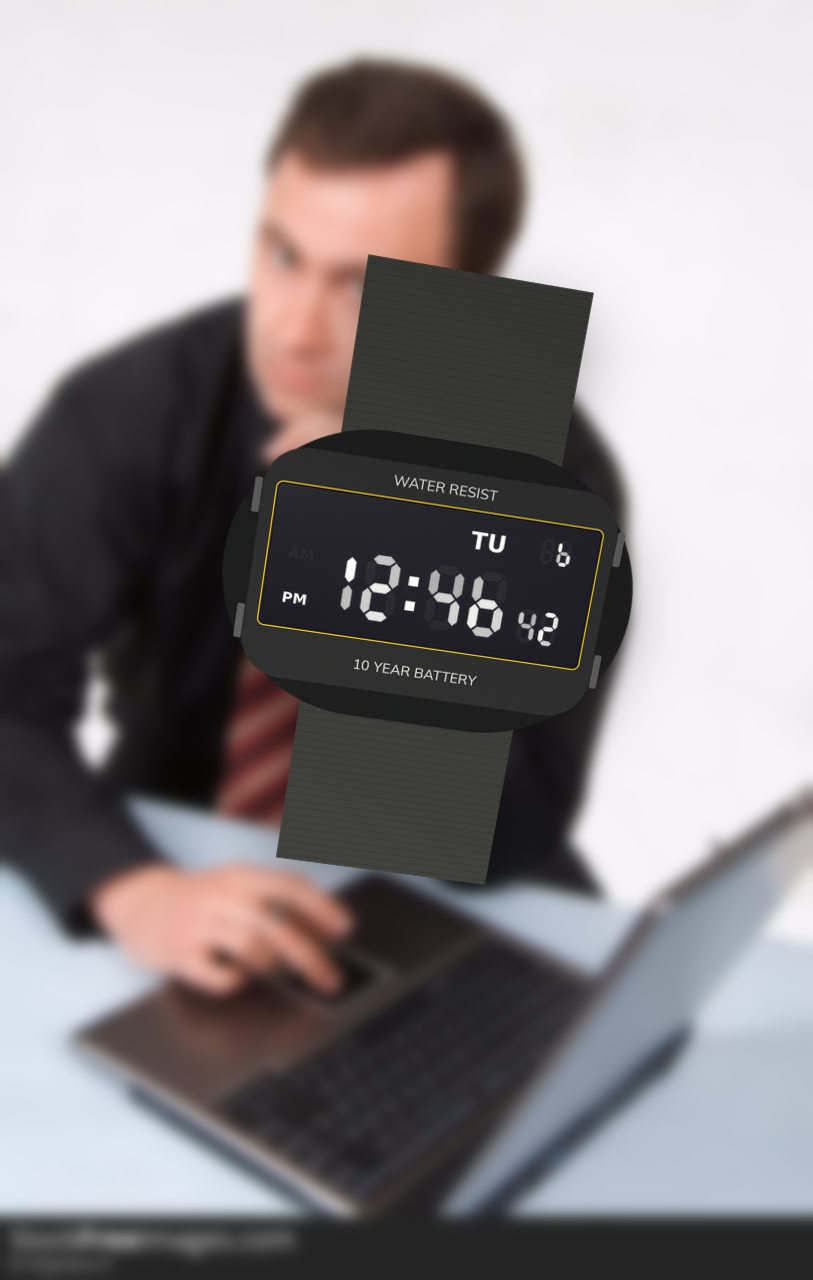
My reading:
**12:46:42**
